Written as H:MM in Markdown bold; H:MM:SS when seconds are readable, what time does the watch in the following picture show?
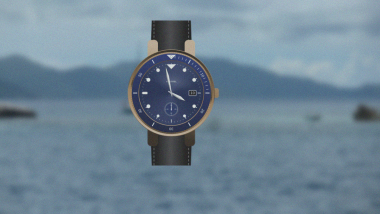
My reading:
**3:58**
